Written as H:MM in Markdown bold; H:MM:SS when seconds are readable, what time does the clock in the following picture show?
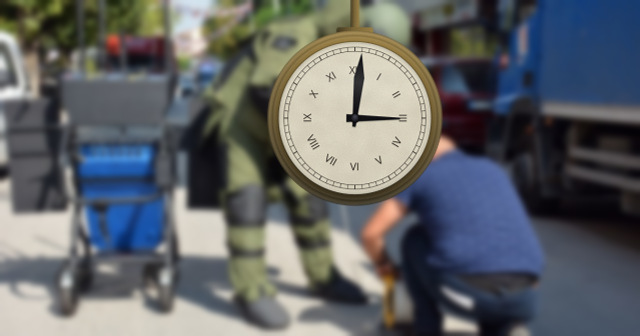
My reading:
**3:01**
